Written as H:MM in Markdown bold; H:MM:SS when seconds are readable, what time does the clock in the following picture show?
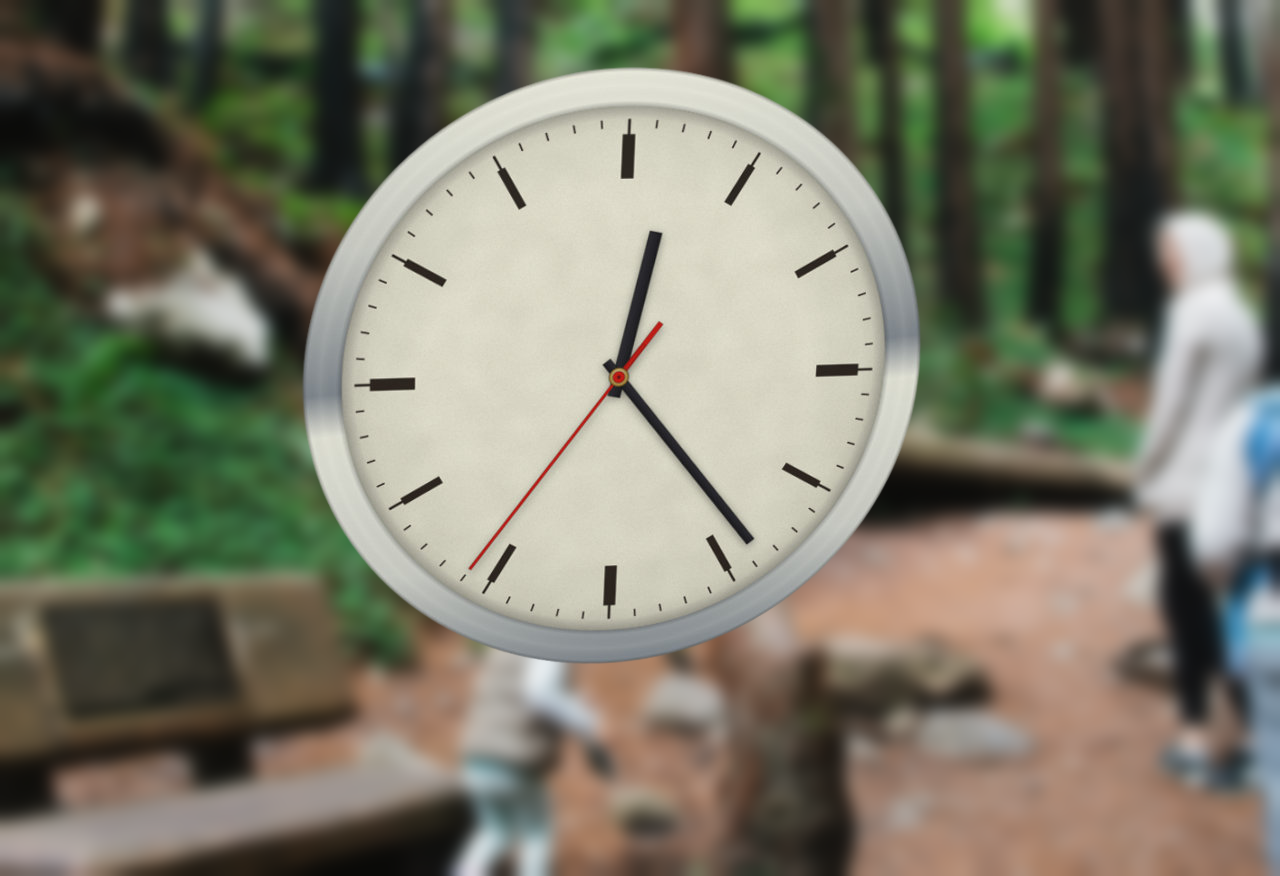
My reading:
**12:23:36**
